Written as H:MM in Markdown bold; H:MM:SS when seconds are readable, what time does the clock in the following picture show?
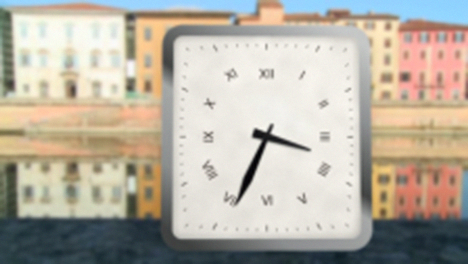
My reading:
**3:34**
